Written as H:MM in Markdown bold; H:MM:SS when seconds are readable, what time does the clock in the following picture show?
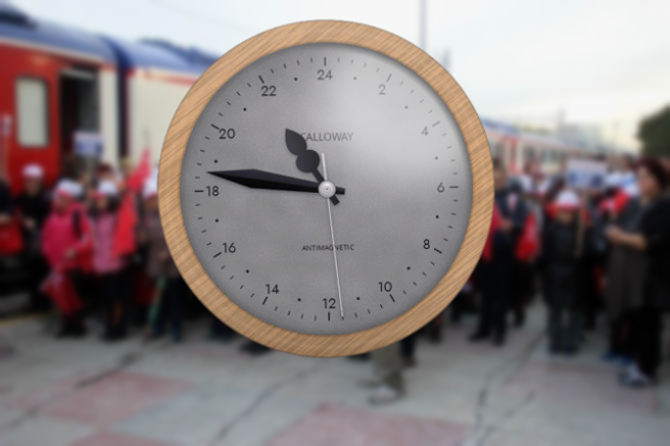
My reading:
**21:46:29**
